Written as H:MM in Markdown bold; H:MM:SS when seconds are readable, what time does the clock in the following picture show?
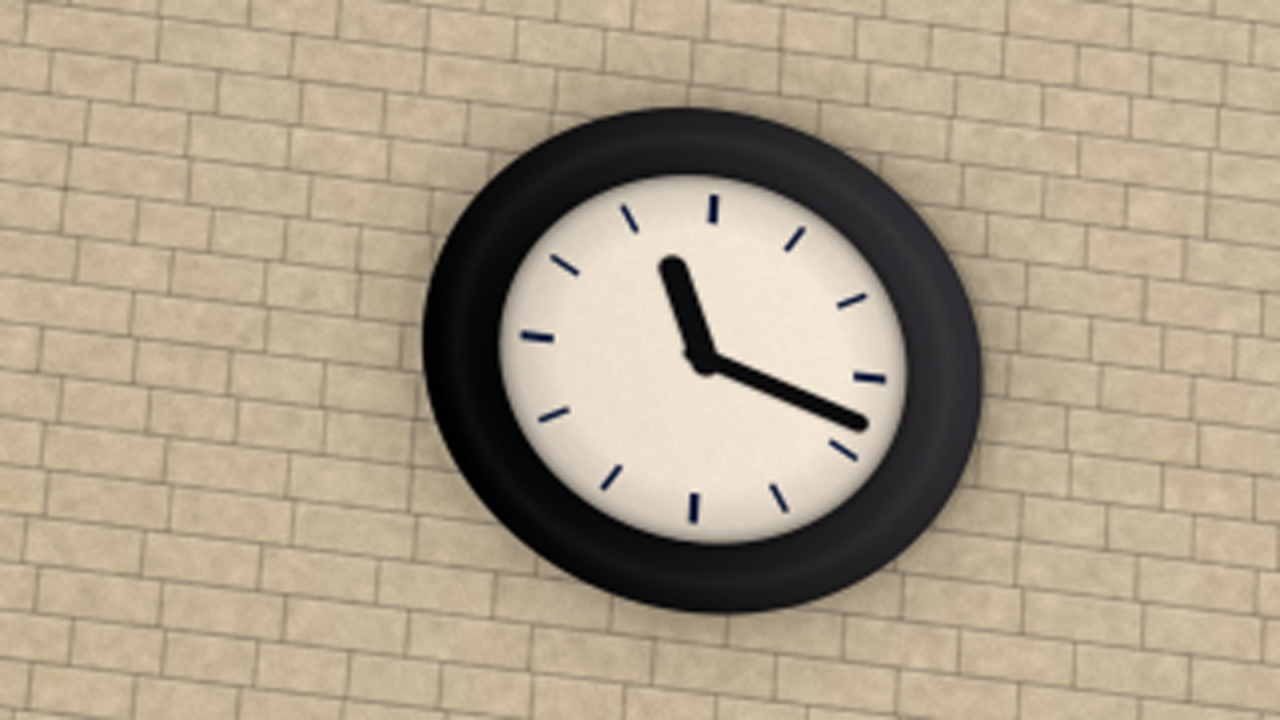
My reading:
**11:18**
